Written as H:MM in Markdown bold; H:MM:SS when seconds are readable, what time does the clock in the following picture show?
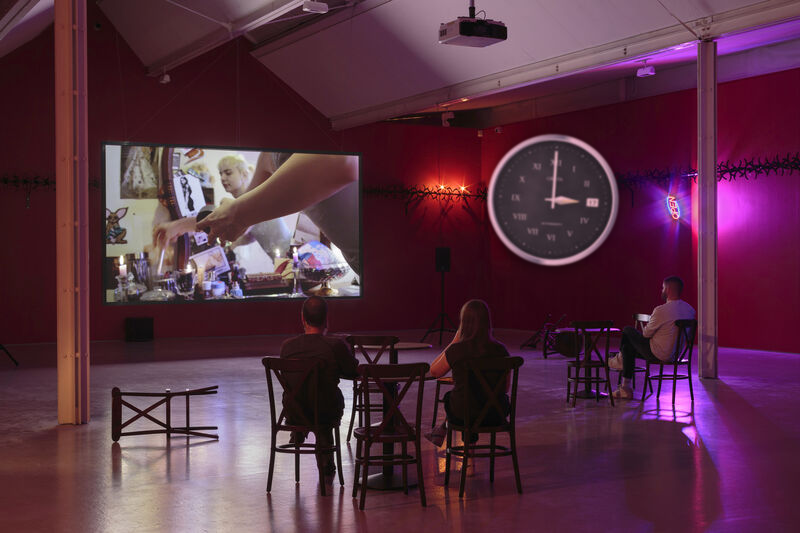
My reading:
**3:00**
